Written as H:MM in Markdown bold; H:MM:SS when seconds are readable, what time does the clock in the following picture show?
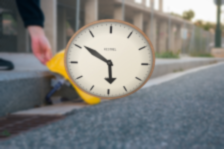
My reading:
**5:51**
